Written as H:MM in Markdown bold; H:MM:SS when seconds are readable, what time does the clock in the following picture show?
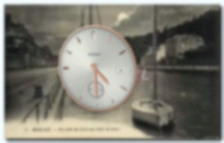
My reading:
**4:30**
